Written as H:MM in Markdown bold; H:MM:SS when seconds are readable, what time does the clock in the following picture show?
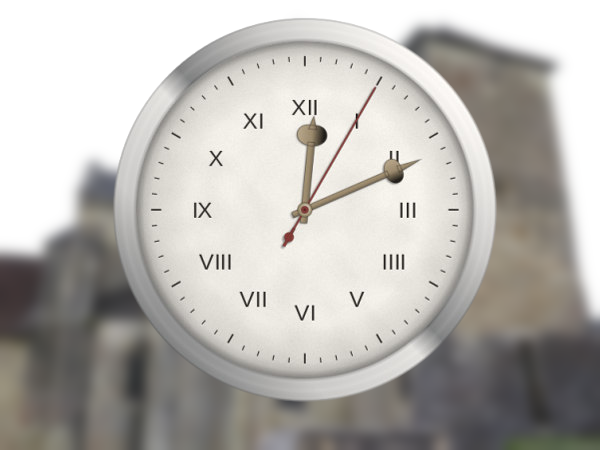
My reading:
**12:11:05**
